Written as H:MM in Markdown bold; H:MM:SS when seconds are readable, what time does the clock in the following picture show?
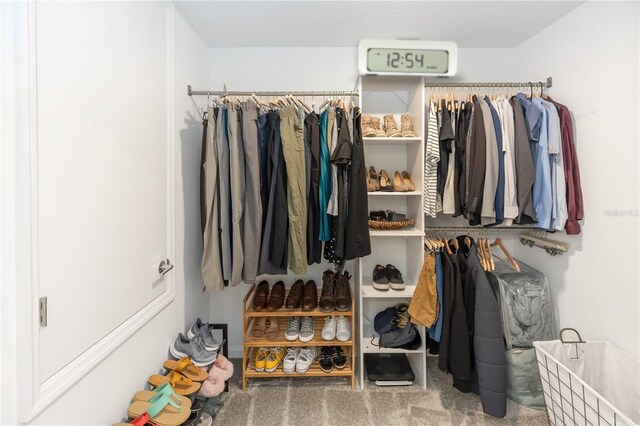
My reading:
**12:54**
